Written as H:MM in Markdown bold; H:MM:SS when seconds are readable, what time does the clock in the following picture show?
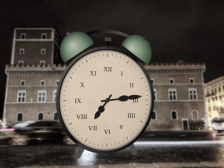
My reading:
**7:14**
